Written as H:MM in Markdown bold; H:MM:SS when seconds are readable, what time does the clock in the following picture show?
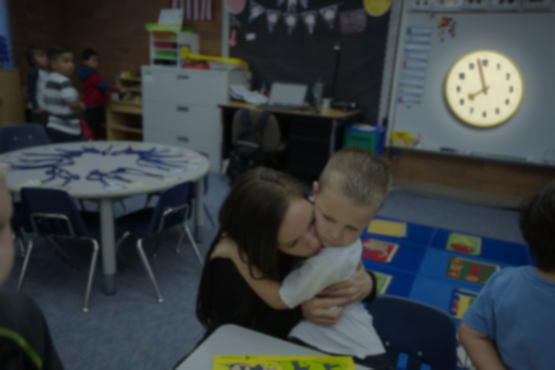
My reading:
**7:58**
